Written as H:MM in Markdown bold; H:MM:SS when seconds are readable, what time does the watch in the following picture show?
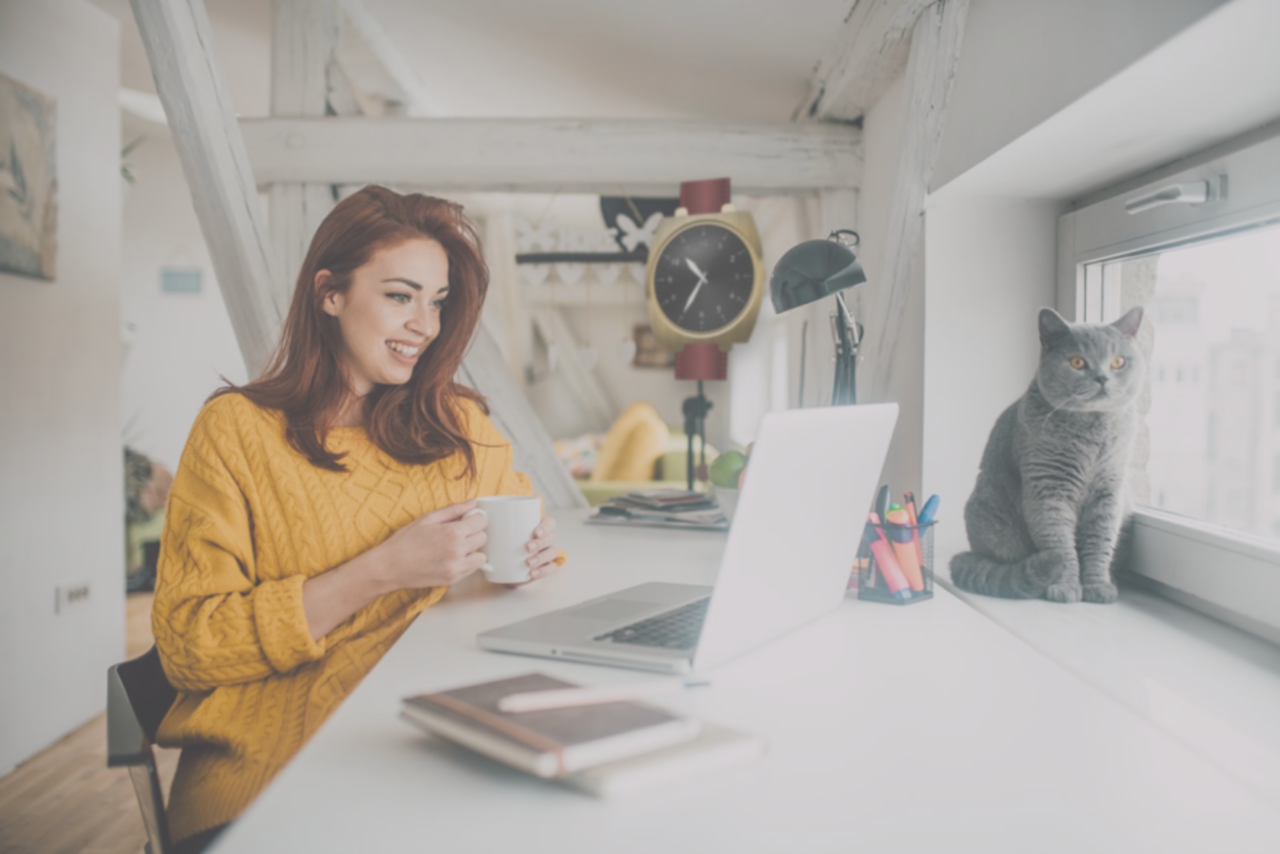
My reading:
**10:35**
